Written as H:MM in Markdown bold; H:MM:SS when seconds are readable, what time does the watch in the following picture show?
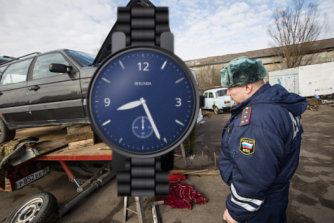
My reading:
**8:26**
